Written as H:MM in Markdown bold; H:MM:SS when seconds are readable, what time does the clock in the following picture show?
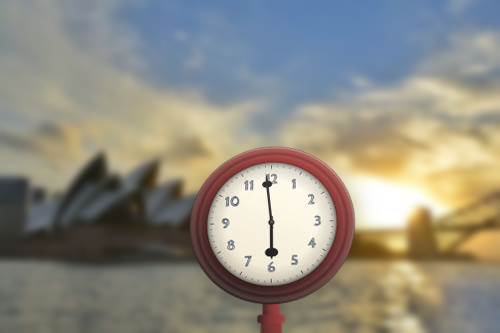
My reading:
**5:59**
